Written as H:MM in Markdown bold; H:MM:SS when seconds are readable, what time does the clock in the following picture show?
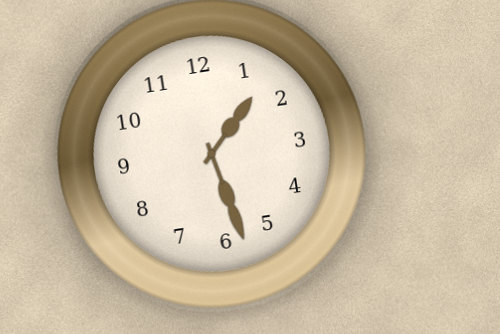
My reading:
**1:28**
